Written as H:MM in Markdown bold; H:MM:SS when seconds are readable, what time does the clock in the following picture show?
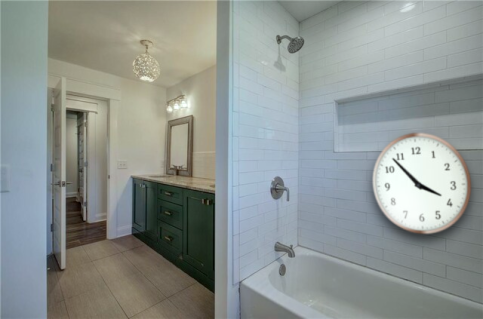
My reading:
**3:53**
